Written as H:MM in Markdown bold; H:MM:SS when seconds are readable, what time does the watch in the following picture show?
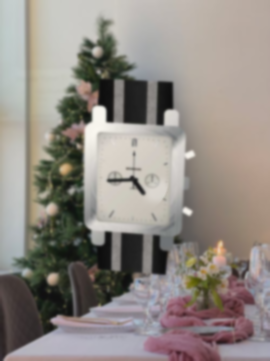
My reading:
**4:44**
